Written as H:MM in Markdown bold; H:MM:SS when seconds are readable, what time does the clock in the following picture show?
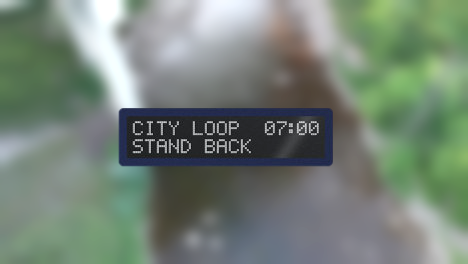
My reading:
**7:00**
